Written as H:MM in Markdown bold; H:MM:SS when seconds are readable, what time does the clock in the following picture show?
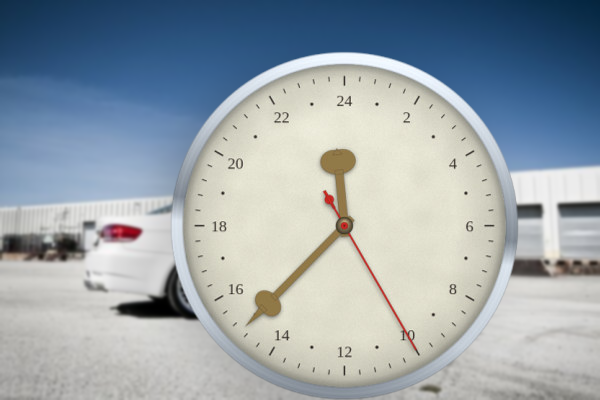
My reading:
**23:37:25**
